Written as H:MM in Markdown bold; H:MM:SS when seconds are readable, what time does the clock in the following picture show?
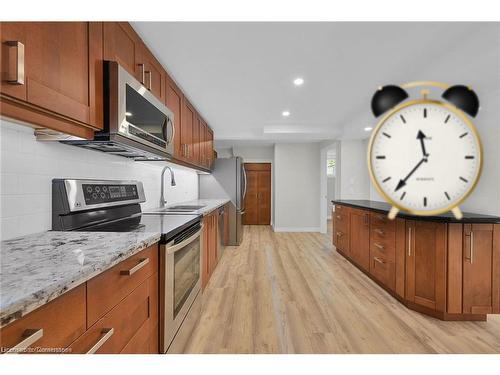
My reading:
**11:37**
